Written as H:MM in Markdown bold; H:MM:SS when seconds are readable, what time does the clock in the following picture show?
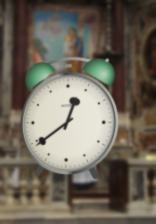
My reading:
**12:39**
